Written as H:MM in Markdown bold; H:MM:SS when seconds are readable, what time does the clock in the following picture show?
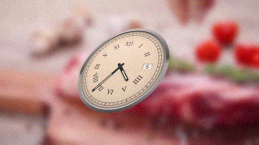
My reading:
**4:36**
